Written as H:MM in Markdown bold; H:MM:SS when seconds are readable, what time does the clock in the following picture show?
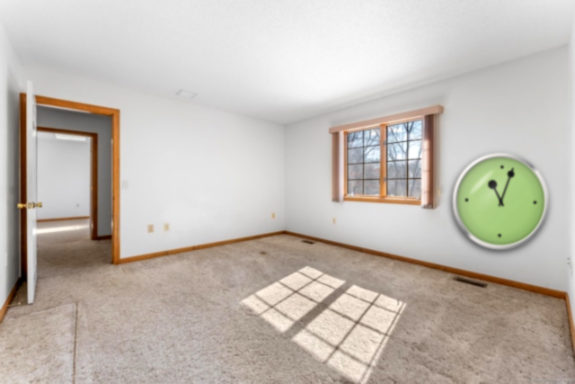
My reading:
**11:03**
